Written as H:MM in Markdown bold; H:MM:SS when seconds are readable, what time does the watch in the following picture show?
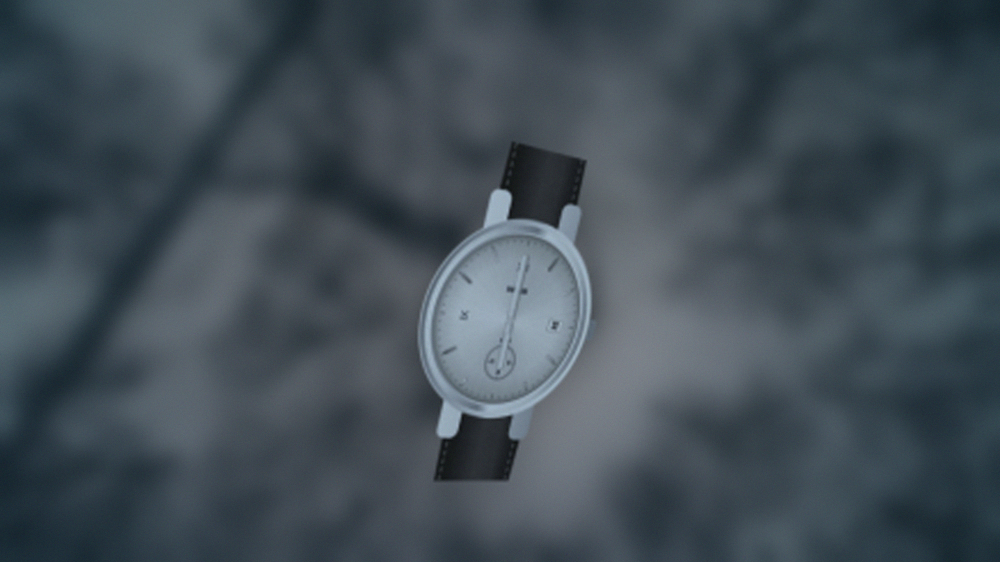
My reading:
**6:00**
